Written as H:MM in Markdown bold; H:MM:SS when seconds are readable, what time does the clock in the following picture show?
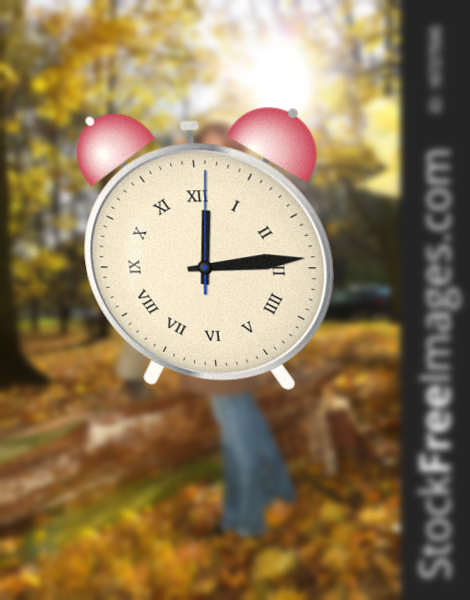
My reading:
**12:14:01**
